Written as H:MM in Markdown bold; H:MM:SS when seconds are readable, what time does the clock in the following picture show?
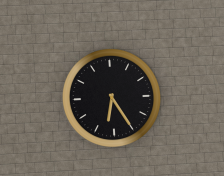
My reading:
**6:25**
